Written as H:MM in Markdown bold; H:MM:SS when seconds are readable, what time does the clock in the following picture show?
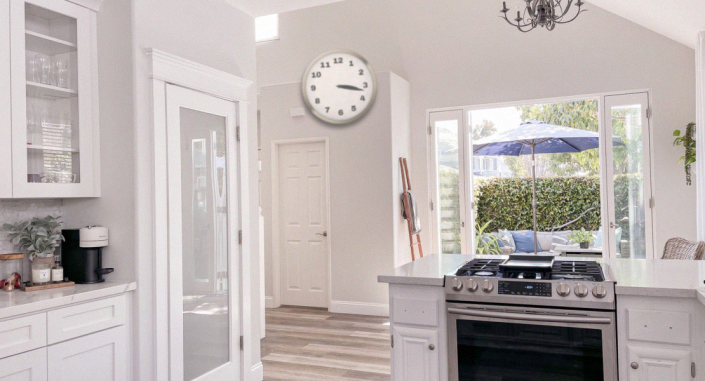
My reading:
**3:17**
